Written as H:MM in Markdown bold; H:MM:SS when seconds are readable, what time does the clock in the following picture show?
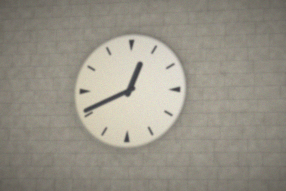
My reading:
**12:41**
